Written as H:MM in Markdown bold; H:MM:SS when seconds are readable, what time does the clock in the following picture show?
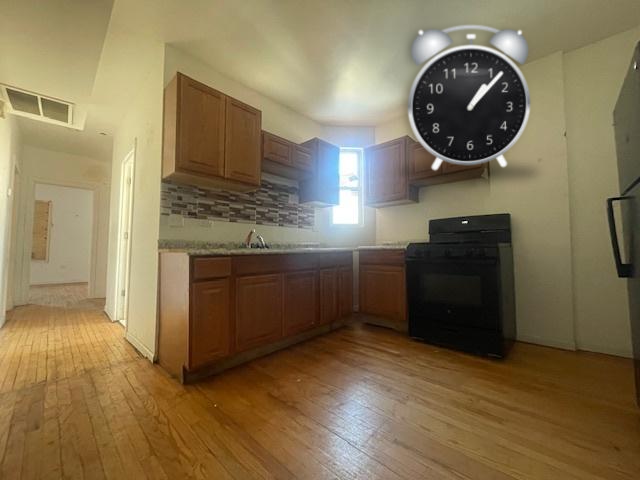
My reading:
**1:07**
